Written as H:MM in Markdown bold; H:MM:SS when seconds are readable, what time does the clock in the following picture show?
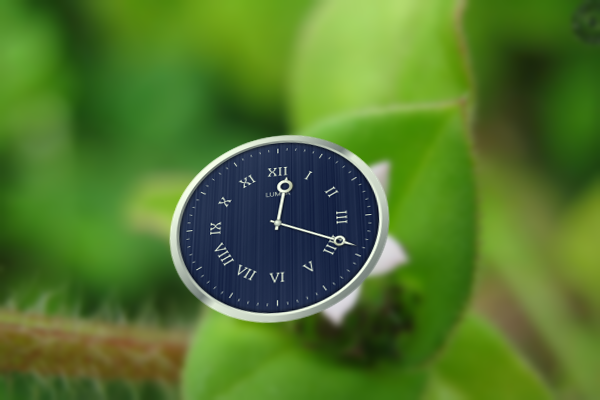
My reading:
**12:19**
